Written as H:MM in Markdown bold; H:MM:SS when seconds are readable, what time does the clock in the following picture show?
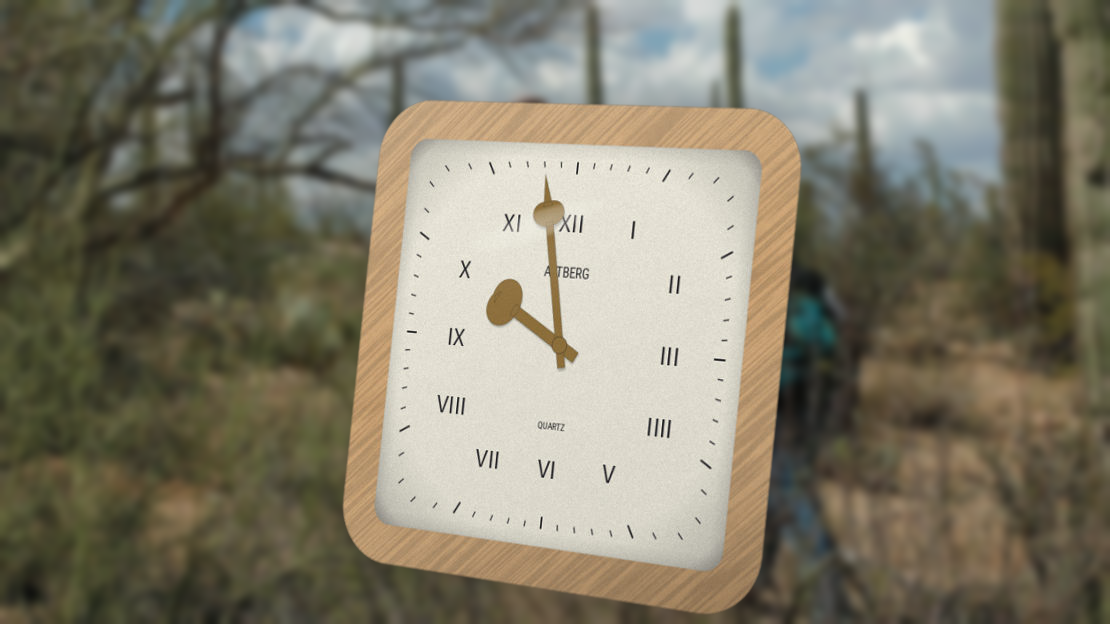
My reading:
**9:58**
